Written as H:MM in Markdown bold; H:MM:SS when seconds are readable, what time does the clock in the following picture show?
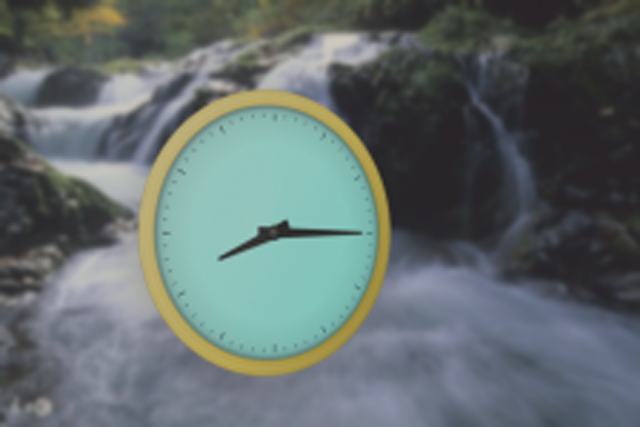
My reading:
**8:15**
